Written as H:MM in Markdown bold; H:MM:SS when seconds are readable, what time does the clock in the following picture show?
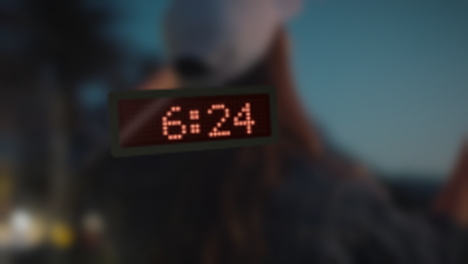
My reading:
**6:24**
